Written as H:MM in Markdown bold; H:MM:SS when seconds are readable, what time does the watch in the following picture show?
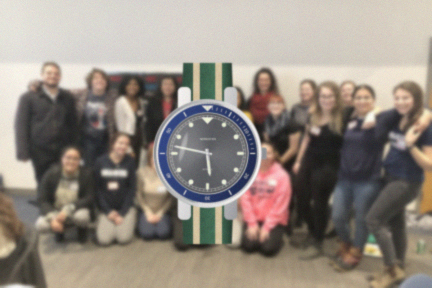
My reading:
**5:47**
